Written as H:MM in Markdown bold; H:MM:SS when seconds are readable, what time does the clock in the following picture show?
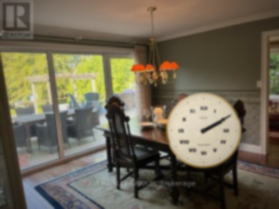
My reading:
**2:10**
